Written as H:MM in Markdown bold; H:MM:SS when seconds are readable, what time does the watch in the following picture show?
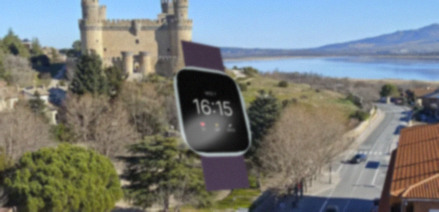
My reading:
**16:15**
